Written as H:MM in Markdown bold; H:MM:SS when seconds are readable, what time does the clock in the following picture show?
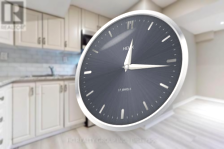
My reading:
**12:16**
